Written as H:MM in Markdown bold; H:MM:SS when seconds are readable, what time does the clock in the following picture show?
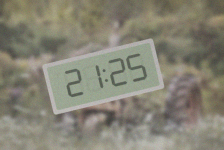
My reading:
**21:25**
